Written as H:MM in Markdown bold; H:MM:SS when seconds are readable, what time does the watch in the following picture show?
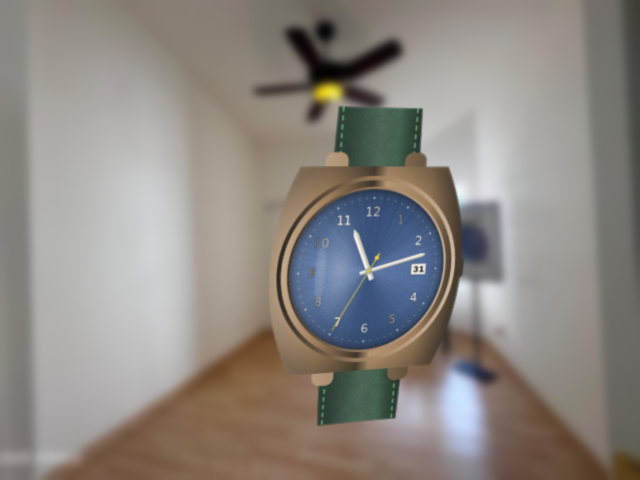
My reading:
**11:12:35**
